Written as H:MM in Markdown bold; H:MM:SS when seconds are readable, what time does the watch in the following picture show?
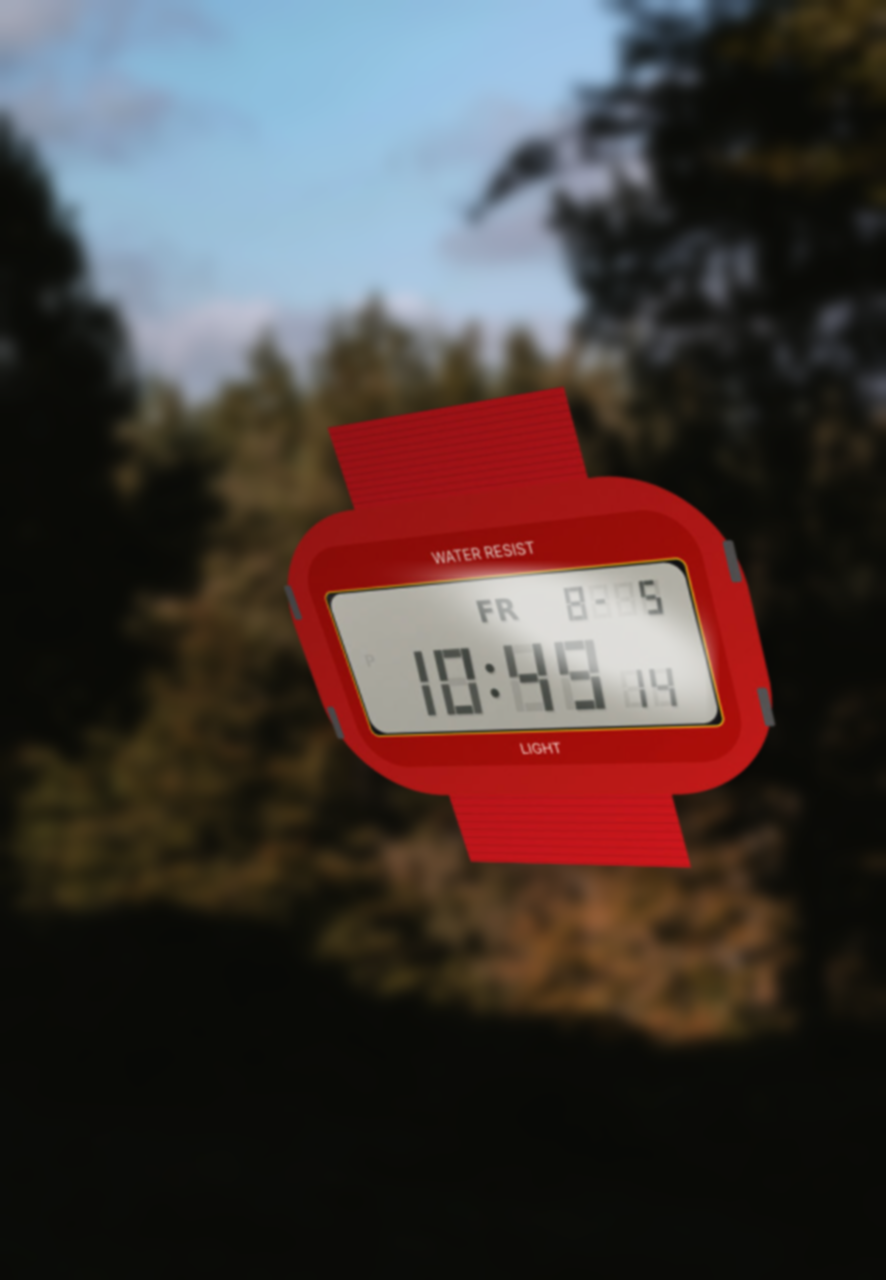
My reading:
**10:49:14**
